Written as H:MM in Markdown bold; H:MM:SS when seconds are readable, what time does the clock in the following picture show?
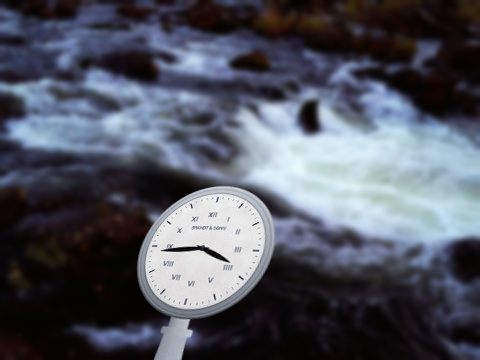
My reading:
**3:44**
